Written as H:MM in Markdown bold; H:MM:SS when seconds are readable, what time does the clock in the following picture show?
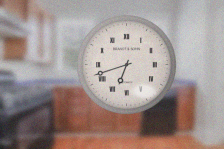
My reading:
**6:42**
